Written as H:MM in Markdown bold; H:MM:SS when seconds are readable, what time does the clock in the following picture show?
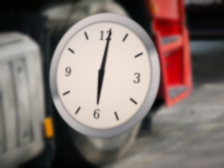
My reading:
**6:01**
